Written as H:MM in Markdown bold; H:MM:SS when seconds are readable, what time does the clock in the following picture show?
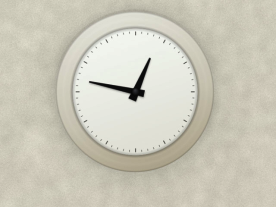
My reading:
**12:47**
